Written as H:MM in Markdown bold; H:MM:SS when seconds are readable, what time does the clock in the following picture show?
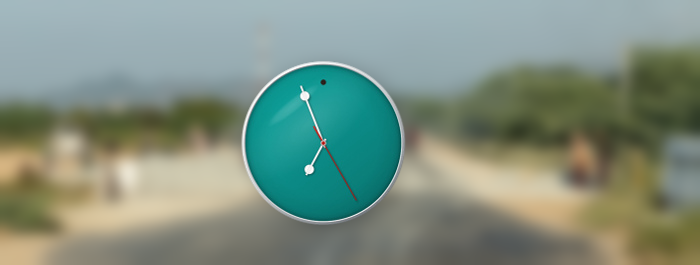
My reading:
**6:56:25**
